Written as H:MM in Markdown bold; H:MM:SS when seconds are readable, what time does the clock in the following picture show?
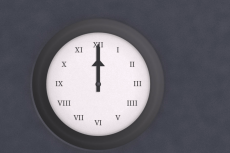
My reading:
**12:00**
